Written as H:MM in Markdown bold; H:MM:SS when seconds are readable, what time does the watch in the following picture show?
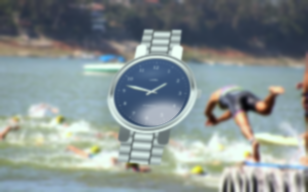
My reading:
**1:47**
